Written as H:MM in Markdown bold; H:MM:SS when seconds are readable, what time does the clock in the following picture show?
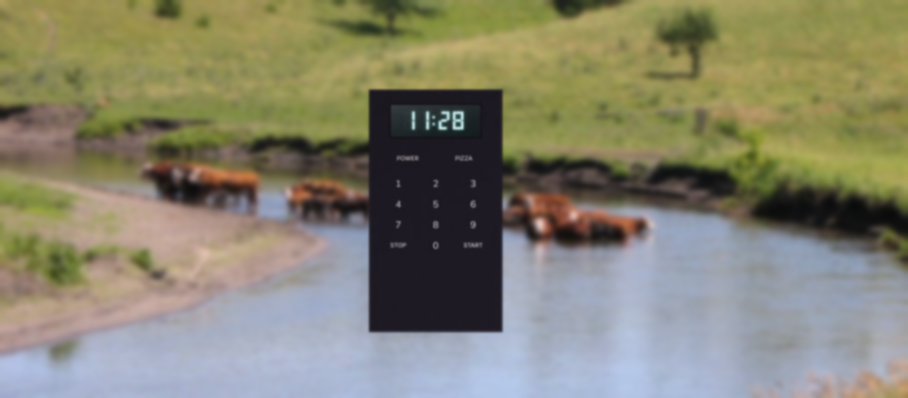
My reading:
**11:28**
